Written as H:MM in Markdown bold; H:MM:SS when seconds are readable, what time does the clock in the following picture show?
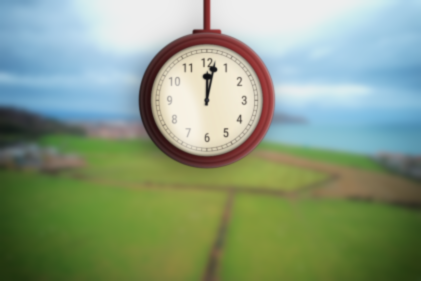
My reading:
**12:02**
